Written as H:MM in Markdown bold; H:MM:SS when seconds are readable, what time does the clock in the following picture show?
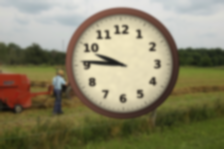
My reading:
**9:46**
